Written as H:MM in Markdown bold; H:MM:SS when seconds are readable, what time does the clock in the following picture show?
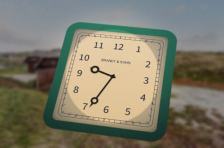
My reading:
**9:34**
